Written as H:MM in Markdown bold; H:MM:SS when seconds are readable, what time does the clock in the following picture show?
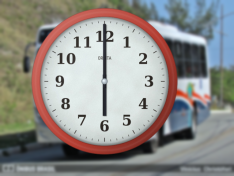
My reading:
**6:00**
